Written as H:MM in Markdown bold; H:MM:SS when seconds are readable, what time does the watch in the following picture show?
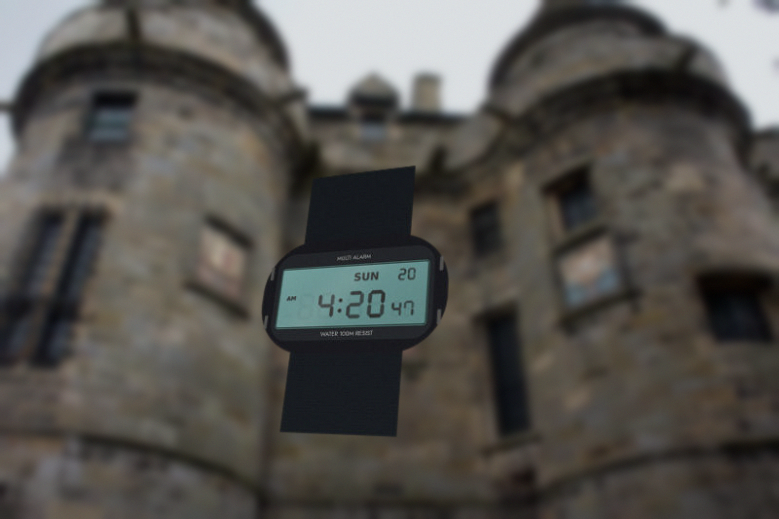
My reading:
**4:20:47**
